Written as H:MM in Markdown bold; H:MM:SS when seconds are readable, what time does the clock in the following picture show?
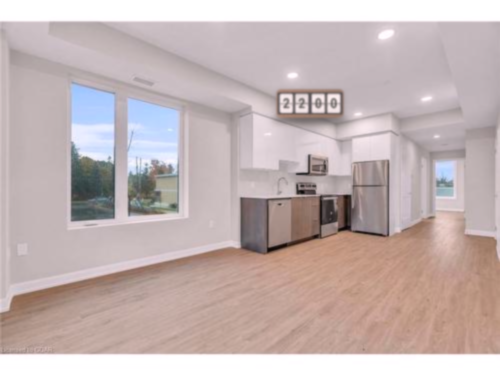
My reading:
**22:00**
